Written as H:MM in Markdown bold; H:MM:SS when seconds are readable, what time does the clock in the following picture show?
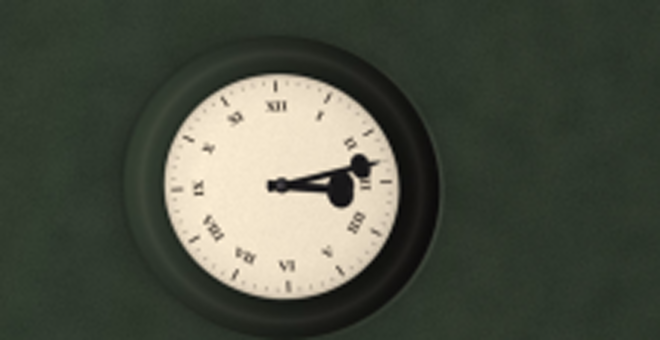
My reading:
**3:13**
